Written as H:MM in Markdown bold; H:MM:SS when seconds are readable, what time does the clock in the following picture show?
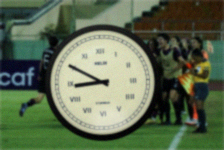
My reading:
**8:50**
